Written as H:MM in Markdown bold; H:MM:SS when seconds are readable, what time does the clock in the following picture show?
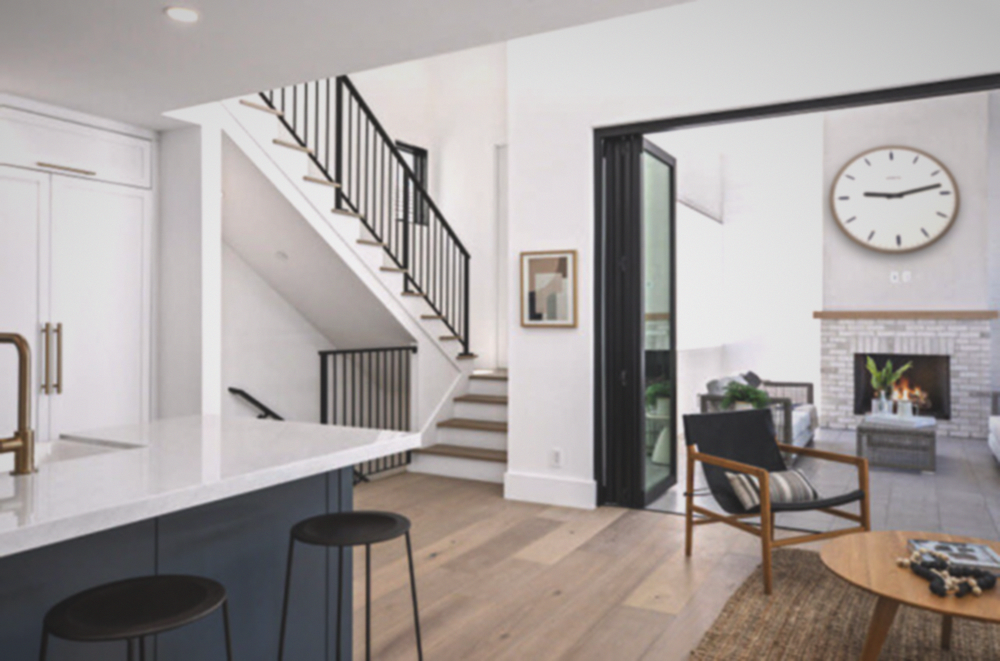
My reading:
**9:13**
